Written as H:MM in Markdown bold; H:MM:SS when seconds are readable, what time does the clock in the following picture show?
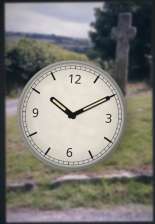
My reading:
**10:10**
